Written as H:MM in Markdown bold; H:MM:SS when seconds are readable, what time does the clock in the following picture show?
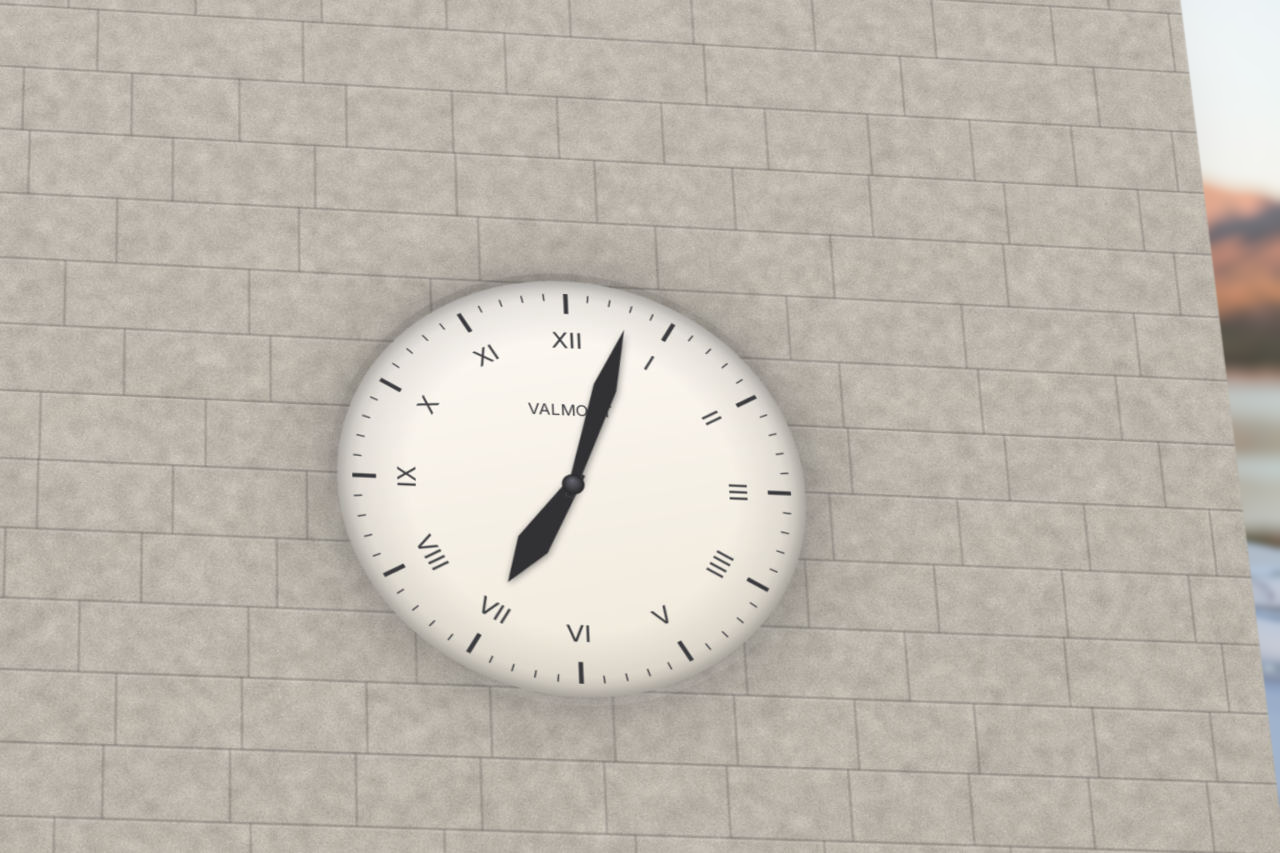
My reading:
**7:03**
